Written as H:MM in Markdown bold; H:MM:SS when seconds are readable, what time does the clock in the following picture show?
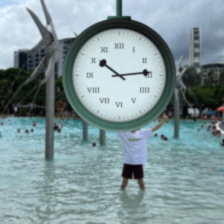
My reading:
**10:14**
